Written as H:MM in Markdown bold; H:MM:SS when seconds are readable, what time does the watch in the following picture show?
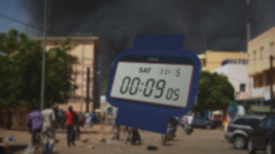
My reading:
**0:09:05**
